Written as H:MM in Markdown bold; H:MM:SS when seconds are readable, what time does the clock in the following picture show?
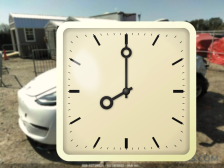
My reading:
**8:00**
